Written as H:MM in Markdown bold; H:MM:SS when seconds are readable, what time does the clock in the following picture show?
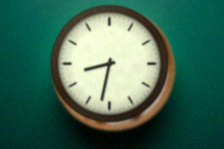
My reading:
**8:32**
